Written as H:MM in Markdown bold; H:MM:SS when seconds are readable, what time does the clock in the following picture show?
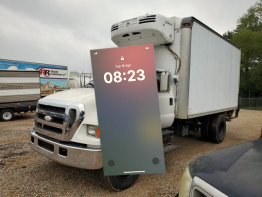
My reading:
**8:23**
